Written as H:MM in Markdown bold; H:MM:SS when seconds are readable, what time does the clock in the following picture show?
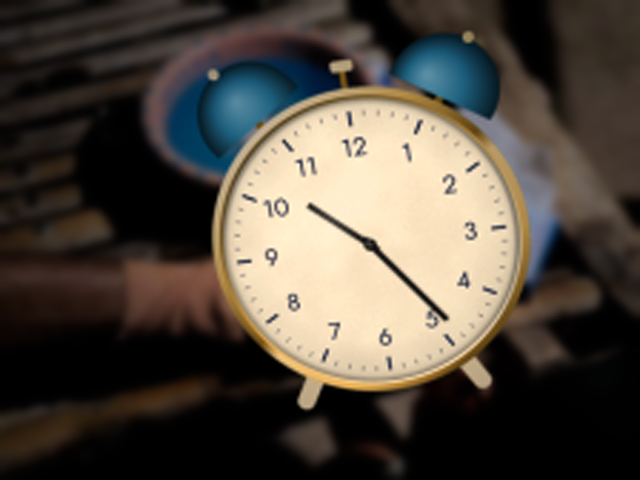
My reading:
**10:24**
